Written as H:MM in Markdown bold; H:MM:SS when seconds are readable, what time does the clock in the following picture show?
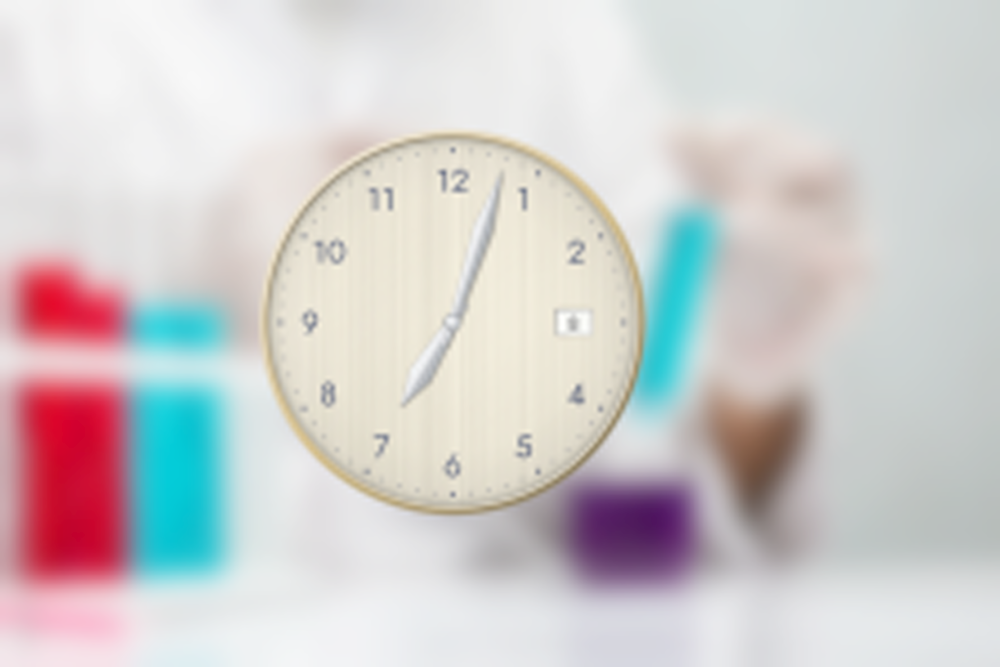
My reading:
**7:03**
